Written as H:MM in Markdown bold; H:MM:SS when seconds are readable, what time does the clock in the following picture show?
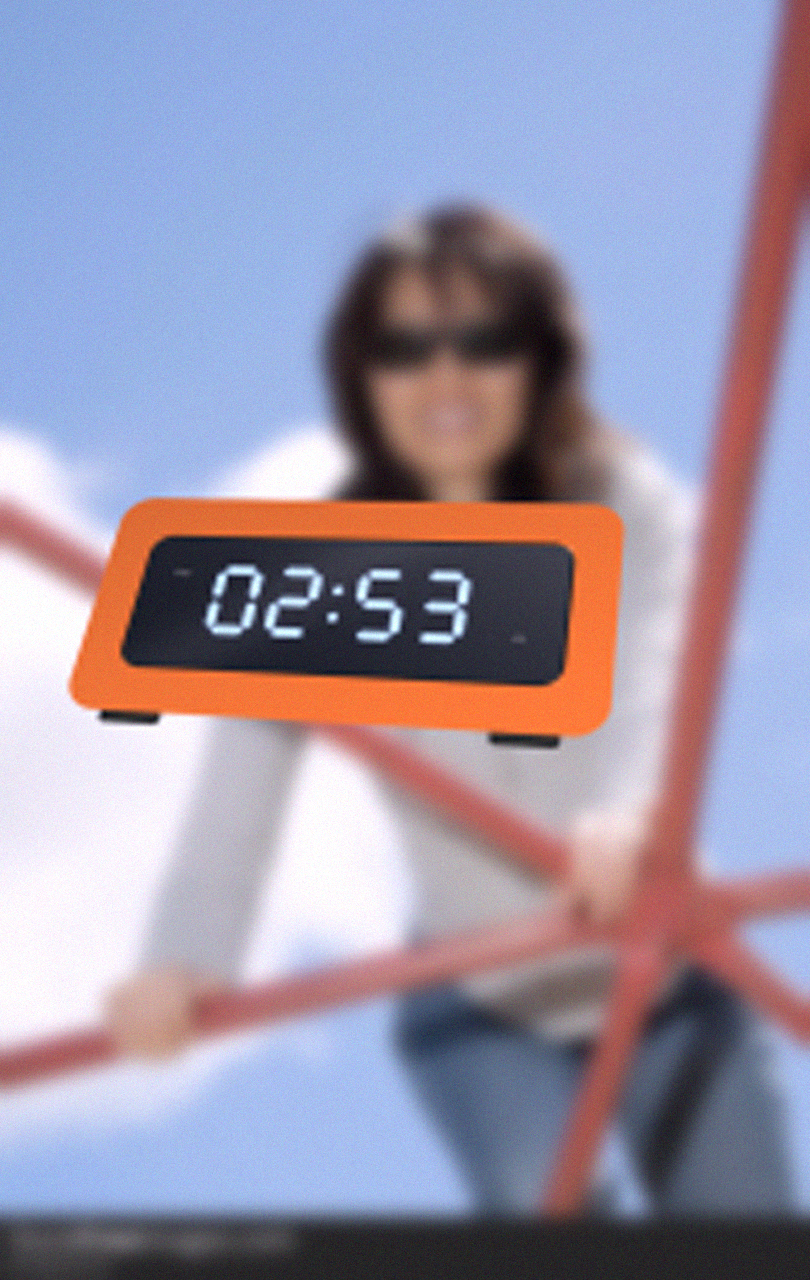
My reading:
**2:53**
